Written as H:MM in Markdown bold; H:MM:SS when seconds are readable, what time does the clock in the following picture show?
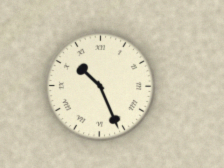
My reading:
**10:26**
